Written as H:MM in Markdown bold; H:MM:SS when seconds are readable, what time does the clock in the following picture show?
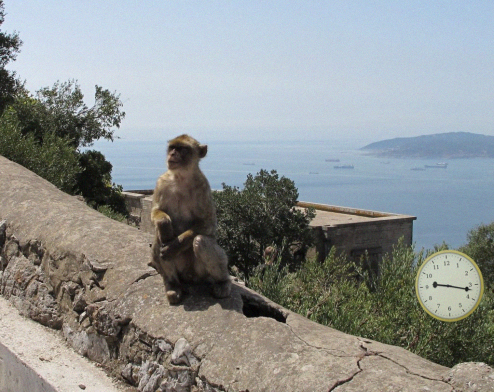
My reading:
**9:17**
